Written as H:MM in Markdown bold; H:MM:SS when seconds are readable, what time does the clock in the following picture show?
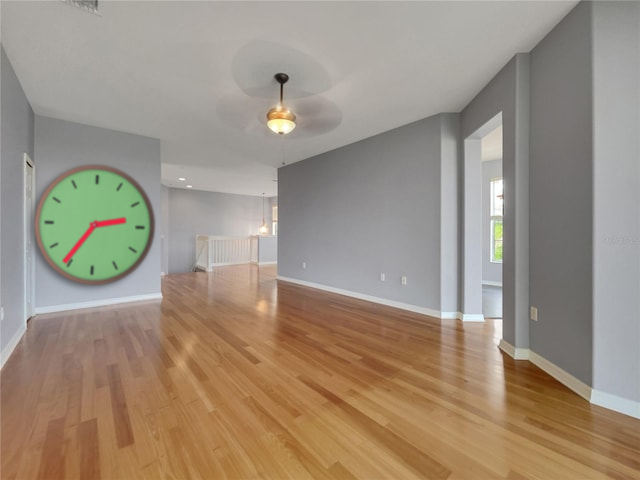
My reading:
**2:36**
